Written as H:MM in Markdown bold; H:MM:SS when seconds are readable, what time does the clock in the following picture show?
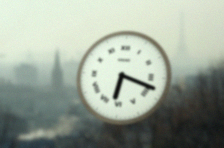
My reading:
**6:18**
